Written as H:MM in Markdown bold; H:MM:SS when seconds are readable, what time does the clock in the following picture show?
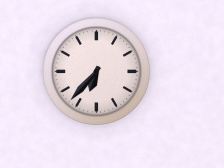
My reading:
**6:37**
